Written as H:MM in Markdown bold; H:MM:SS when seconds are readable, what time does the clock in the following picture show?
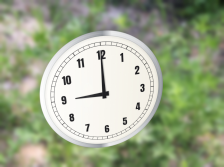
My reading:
**9:00**
